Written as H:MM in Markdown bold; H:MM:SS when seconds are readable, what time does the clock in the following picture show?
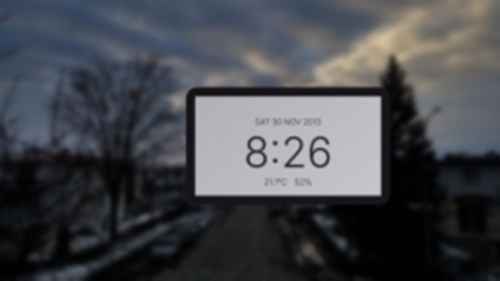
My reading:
**8:26**
